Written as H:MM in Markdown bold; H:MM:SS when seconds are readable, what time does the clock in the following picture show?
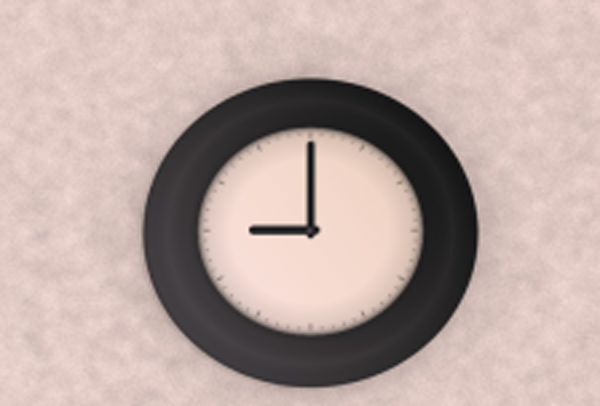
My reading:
**9:00**
